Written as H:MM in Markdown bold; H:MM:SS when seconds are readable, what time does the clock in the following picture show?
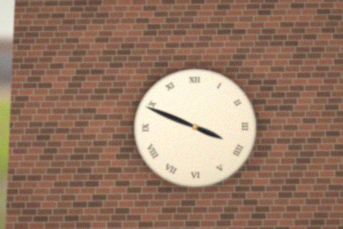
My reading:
**3:49**
